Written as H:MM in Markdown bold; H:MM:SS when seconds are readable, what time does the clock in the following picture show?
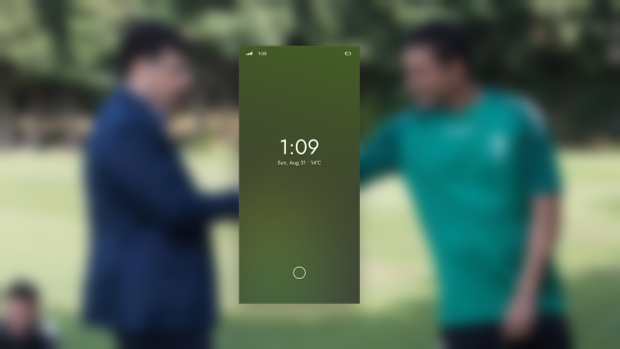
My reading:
**1:09**
